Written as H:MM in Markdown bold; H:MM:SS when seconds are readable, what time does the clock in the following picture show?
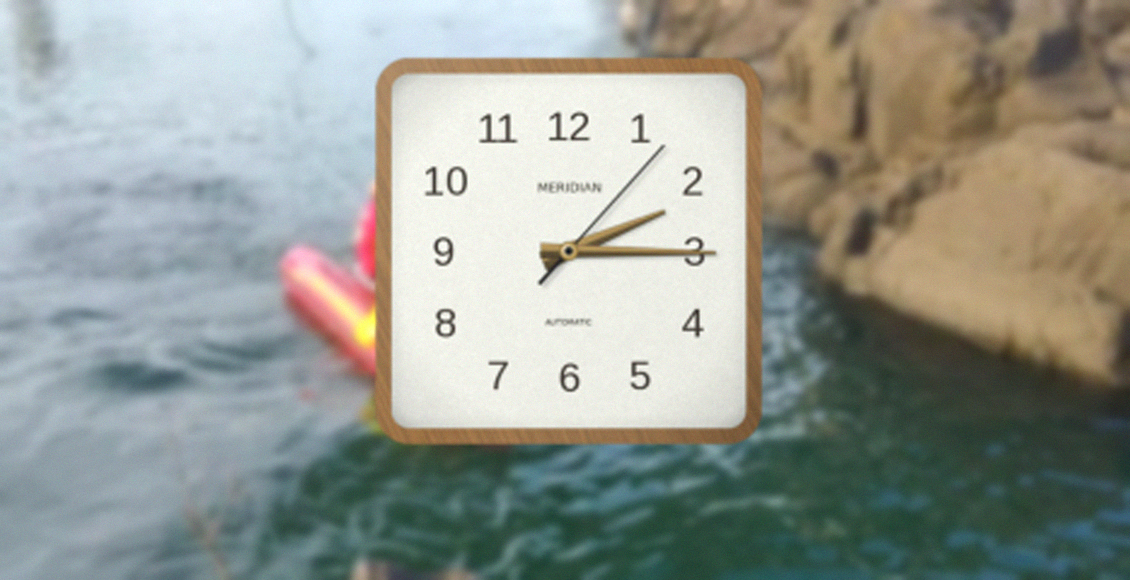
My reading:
**2:15:07**
